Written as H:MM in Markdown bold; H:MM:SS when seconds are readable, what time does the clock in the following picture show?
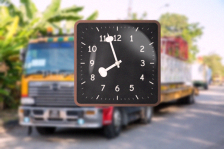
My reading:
**7:57**
